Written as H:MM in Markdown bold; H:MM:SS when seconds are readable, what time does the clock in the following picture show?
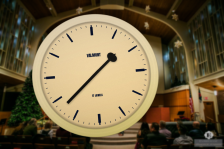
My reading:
**1:38**
